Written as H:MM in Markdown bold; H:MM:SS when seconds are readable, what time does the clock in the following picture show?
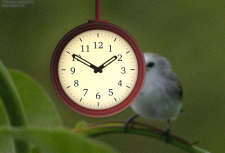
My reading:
**1:50**
